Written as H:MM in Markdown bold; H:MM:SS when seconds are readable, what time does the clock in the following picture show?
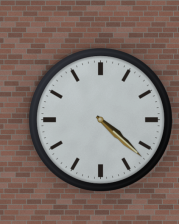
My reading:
**4:22**
